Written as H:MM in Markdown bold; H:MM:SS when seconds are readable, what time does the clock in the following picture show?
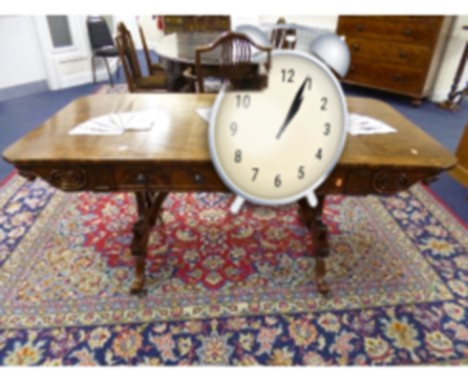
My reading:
**1:04**
